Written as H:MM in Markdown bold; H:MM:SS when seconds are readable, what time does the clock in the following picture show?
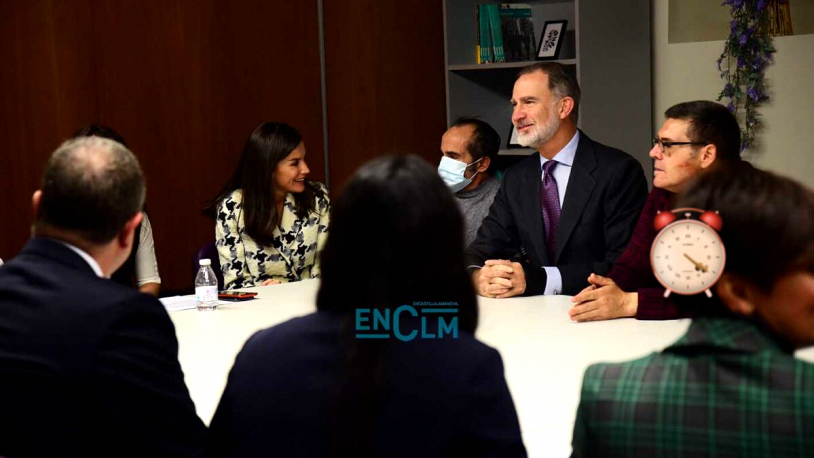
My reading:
**4:21**
